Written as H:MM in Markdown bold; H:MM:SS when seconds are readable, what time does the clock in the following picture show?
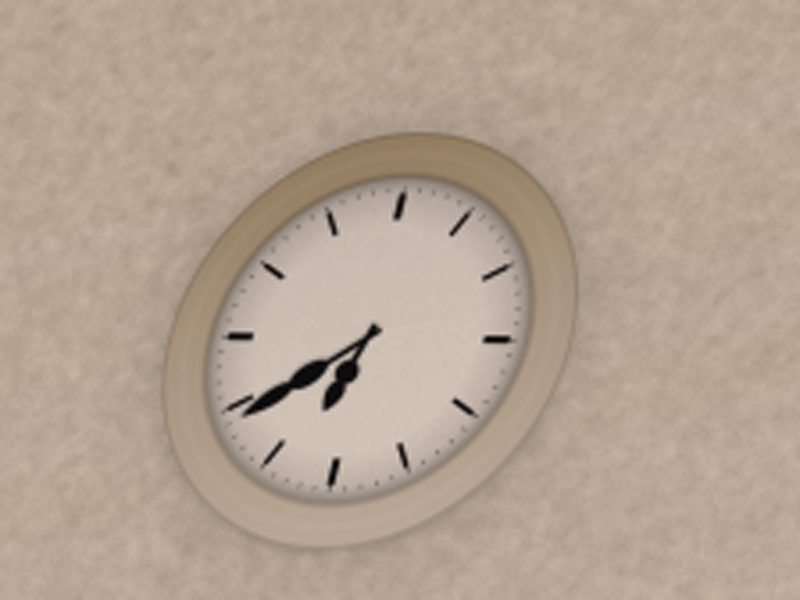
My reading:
**6:39**
